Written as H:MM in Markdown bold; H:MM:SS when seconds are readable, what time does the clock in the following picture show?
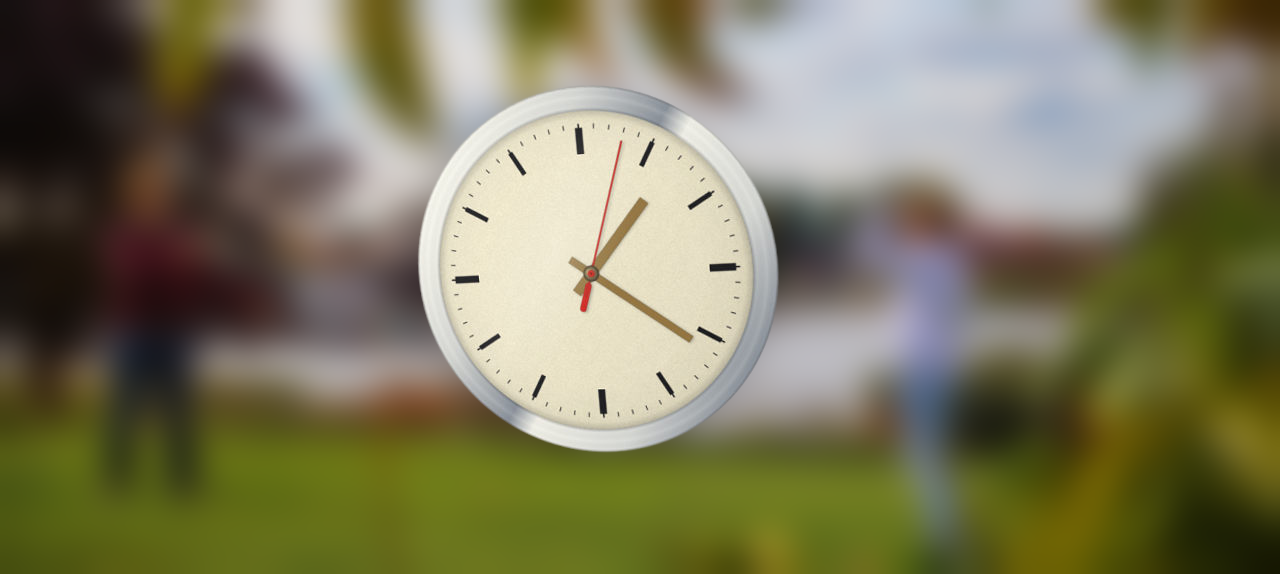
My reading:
**1:21:03**
